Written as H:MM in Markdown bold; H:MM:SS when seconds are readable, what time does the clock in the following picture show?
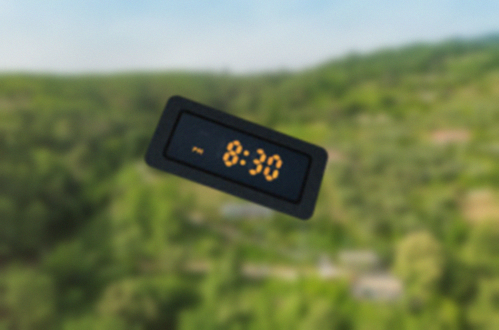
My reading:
**8:30**
